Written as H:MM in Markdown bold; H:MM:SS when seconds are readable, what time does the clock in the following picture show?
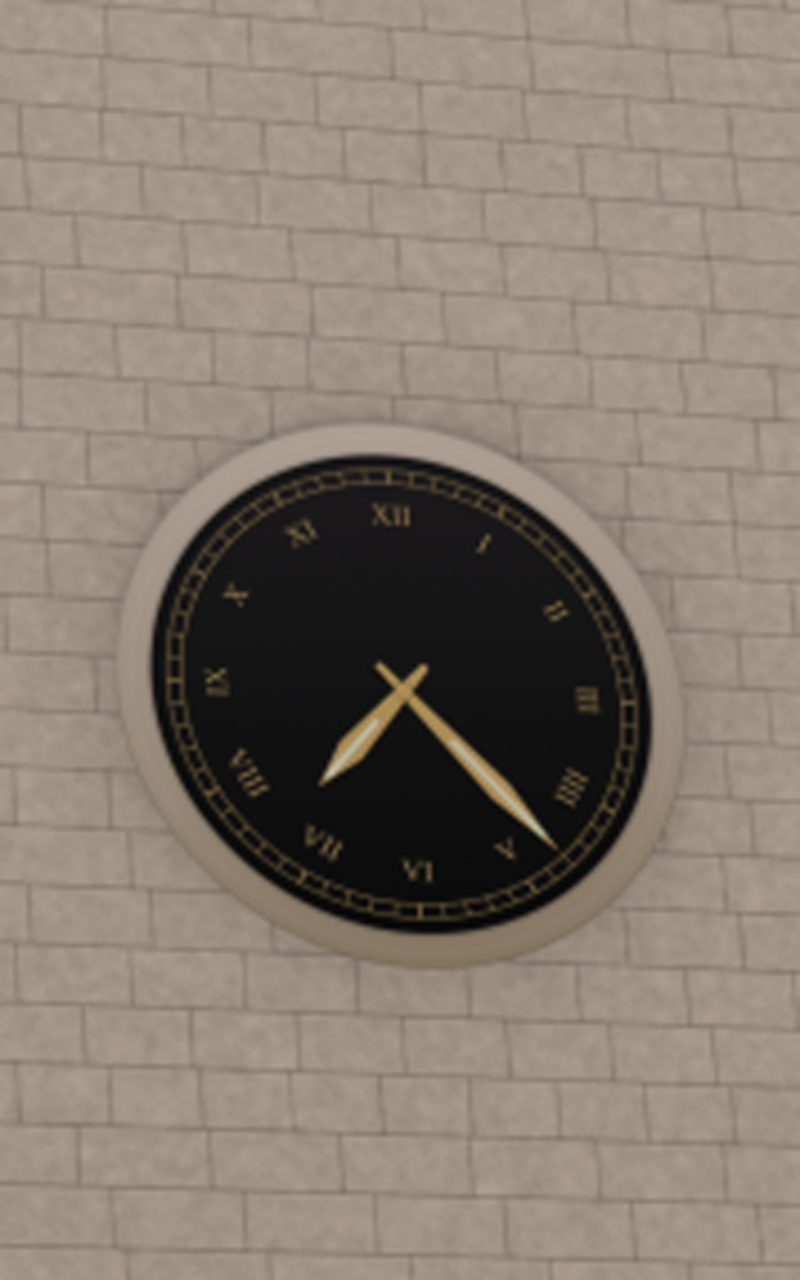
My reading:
**7:23**
